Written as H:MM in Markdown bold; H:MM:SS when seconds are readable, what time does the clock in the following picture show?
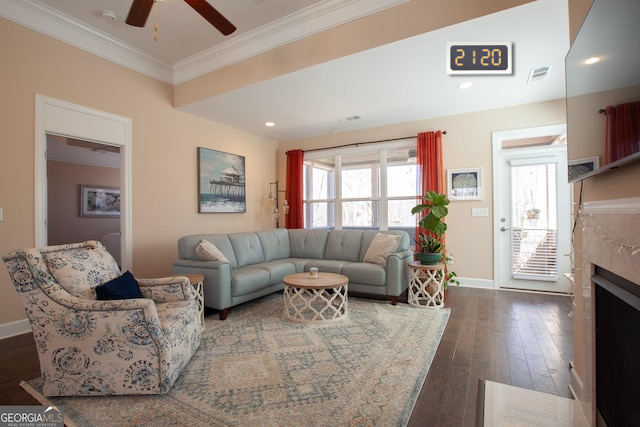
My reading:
**21:20**
